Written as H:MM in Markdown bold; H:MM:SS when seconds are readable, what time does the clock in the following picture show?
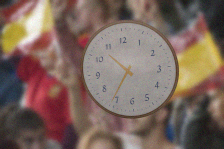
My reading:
**10:36**
